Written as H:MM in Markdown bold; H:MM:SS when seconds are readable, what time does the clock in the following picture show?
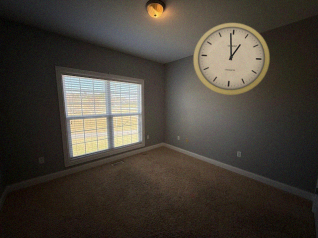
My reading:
**12:59**
